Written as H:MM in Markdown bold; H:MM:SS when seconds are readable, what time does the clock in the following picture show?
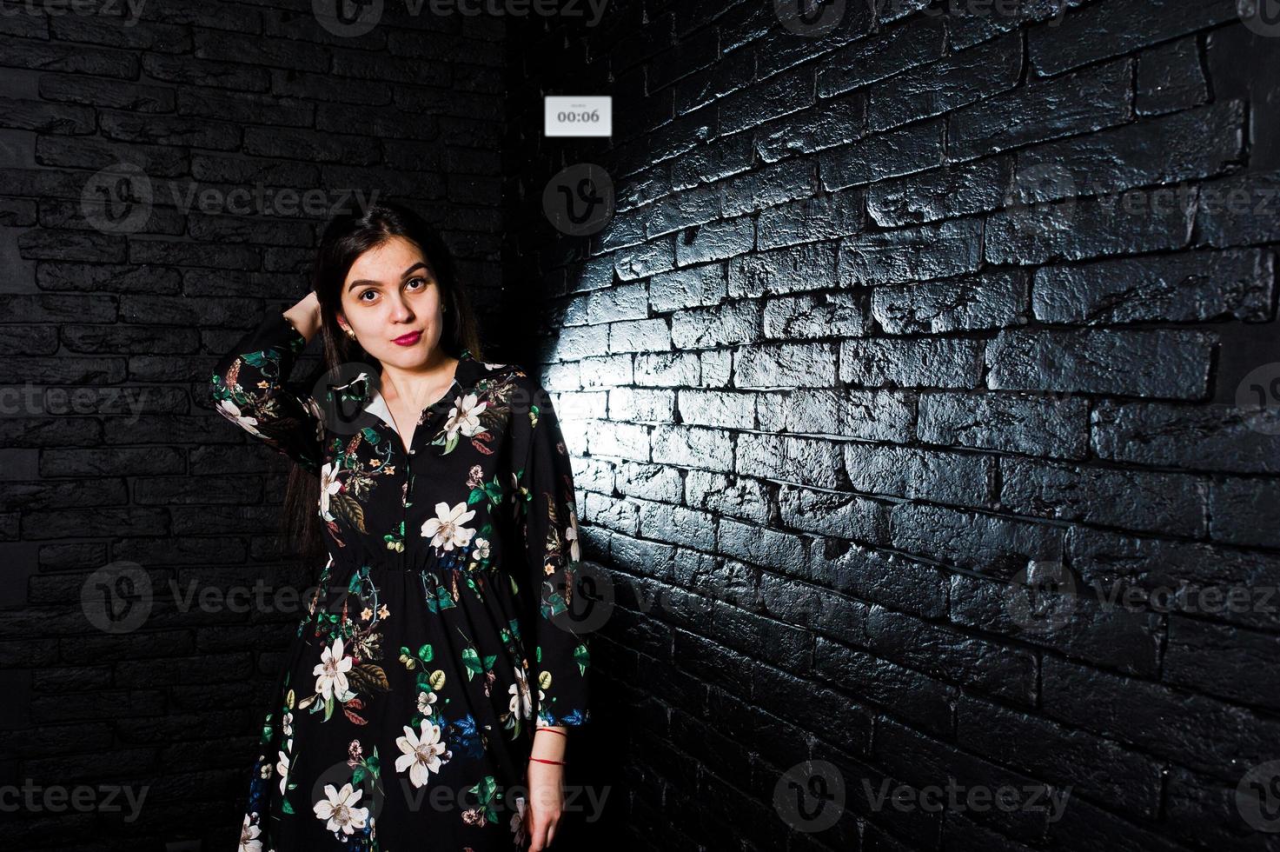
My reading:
**0:06**
